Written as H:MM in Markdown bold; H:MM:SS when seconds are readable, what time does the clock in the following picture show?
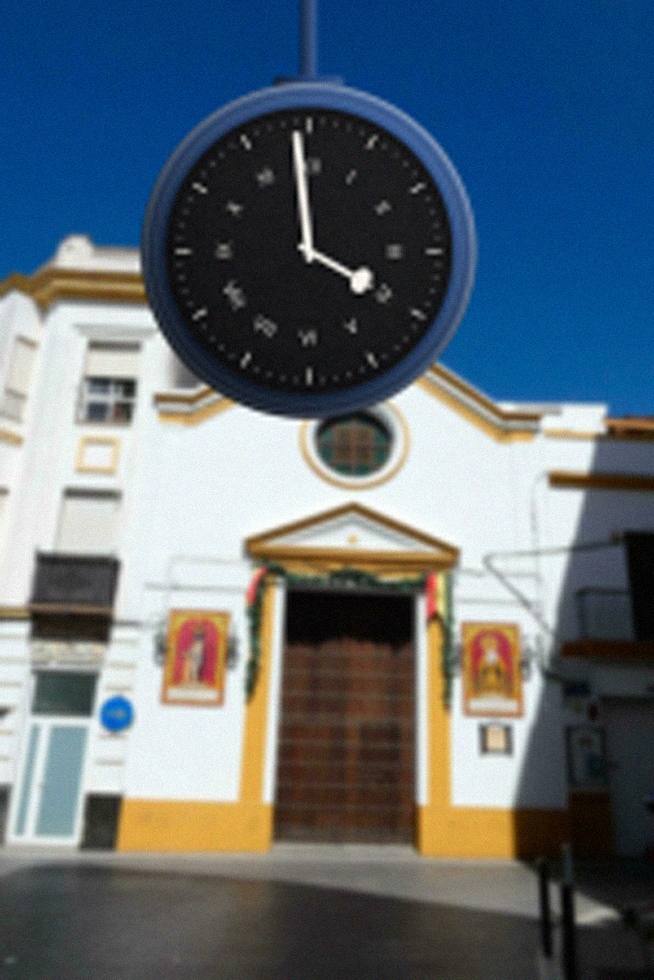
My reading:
**3:59**
